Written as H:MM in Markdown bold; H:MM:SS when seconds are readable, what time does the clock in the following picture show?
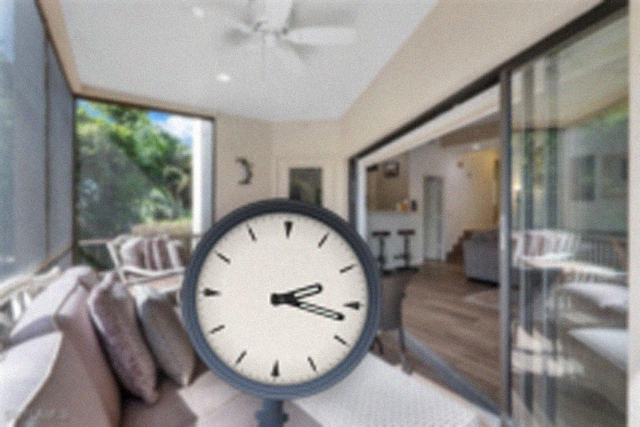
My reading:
**2:17**
